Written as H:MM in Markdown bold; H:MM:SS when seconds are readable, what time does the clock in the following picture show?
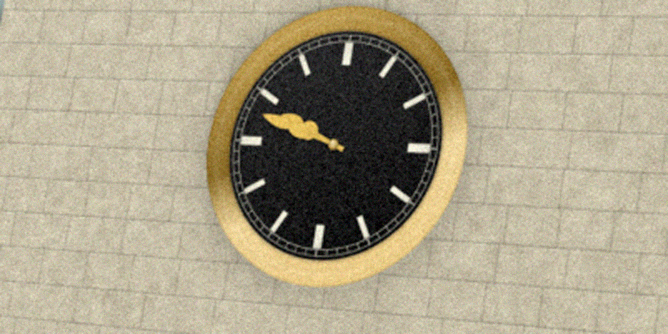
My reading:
**9:48**
